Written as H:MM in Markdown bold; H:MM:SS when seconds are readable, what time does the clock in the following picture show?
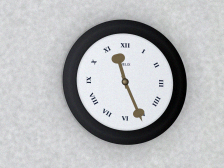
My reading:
**11:26**
